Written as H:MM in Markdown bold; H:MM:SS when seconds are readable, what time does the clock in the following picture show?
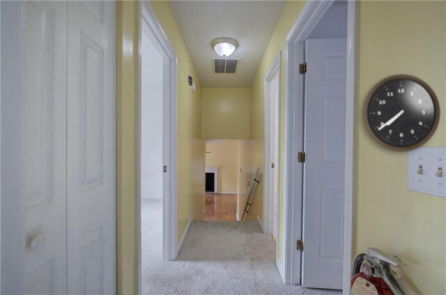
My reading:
**7:39**
